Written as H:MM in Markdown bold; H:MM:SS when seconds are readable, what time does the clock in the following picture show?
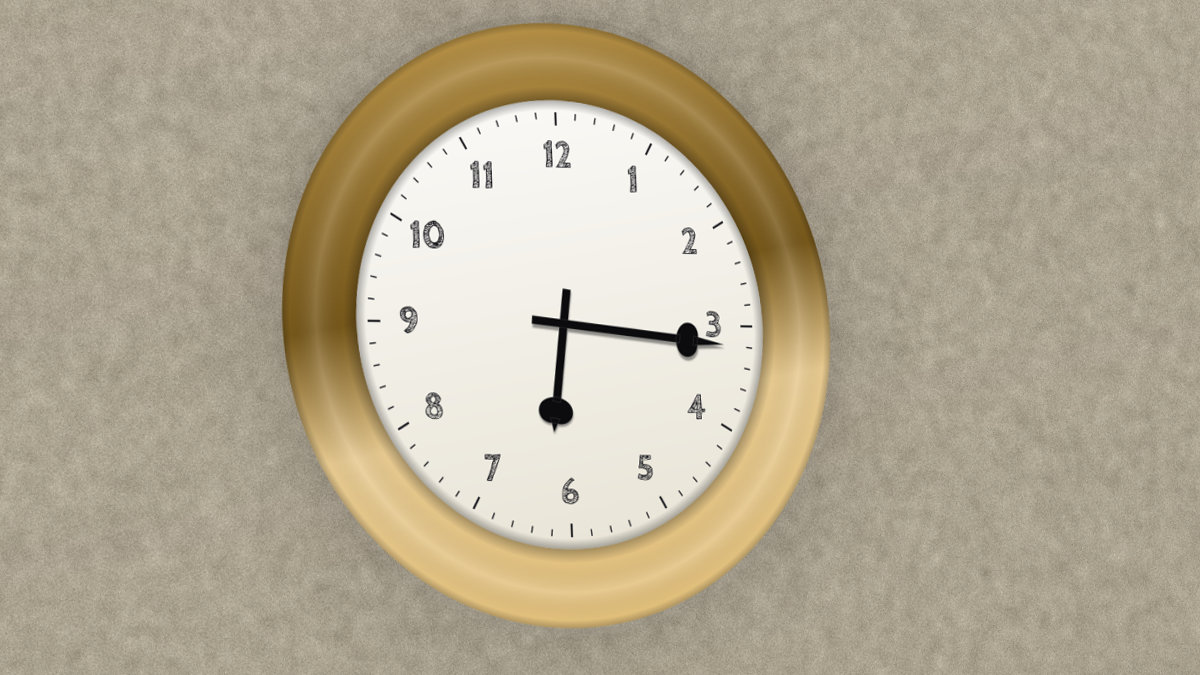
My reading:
**6:16**
